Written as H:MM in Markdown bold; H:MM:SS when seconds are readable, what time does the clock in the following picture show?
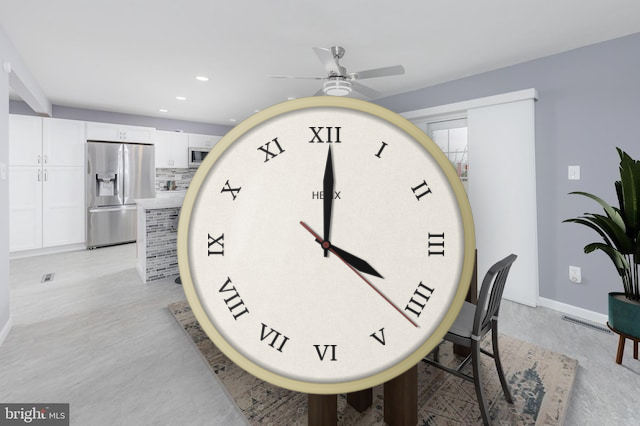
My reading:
**4:00:22**
